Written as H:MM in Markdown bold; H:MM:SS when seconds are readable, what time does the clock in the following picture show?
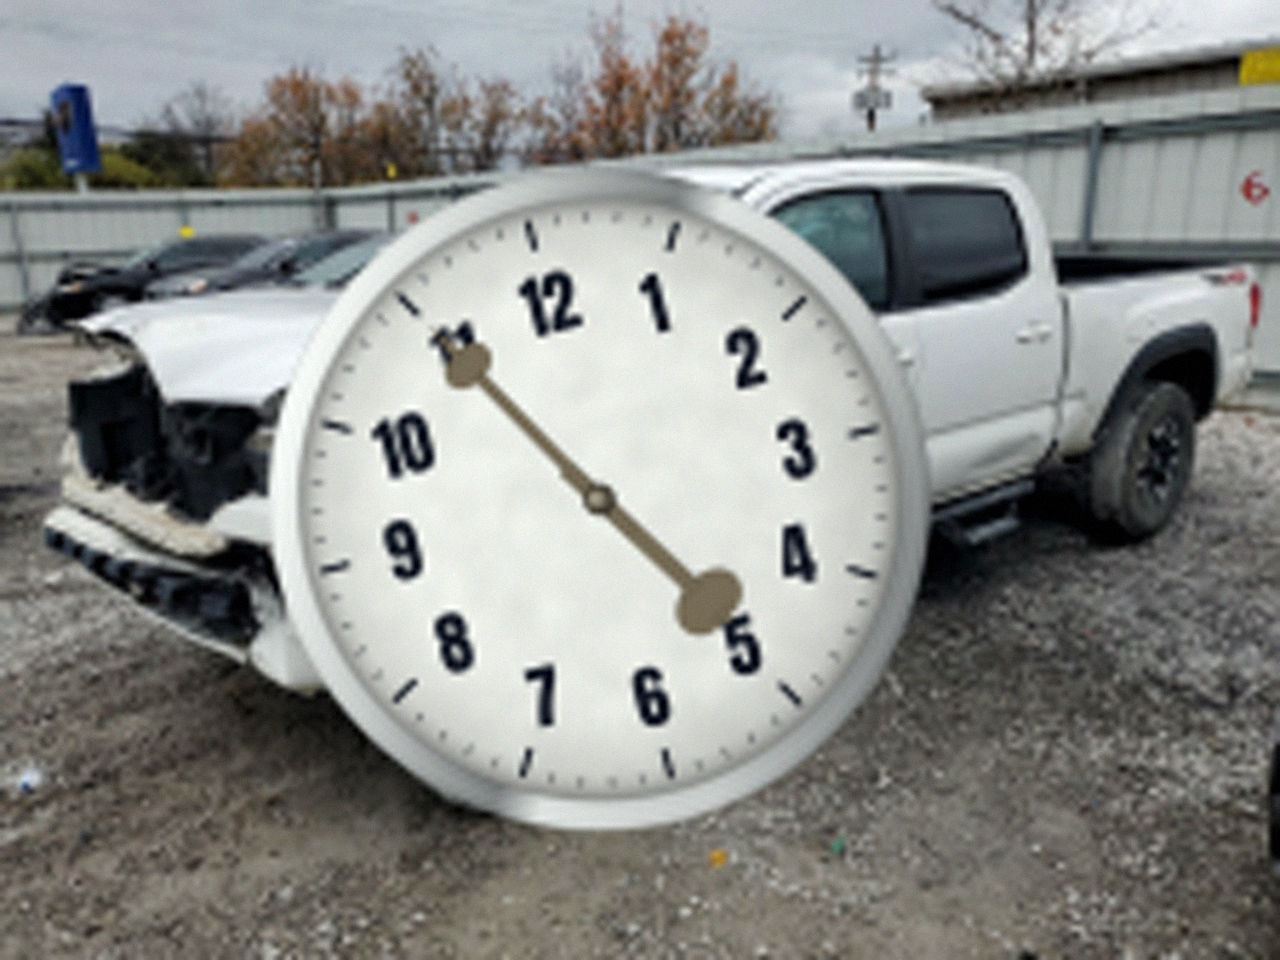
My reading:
**4:55**
